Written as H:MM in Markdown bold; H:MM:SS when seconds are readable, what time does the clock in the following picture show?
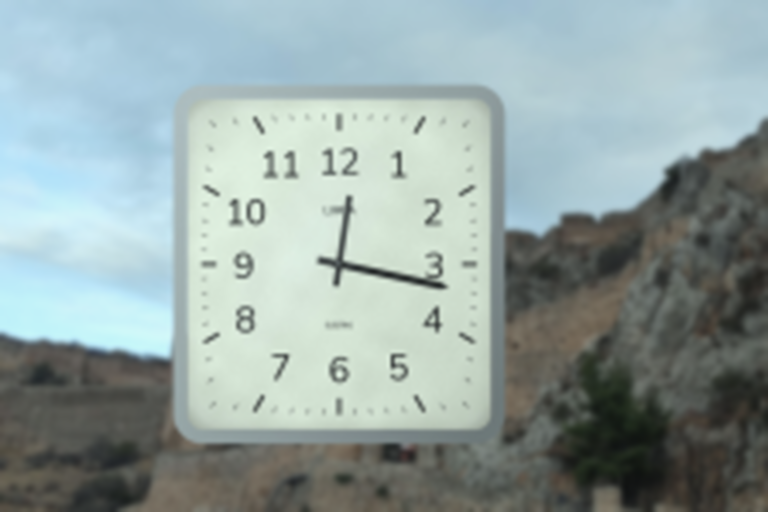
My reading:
**12:17**
